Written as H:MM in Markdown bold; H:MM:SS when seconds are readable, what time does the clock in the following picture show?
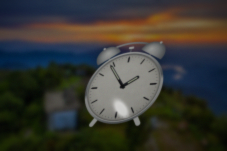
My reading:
**1:54**
